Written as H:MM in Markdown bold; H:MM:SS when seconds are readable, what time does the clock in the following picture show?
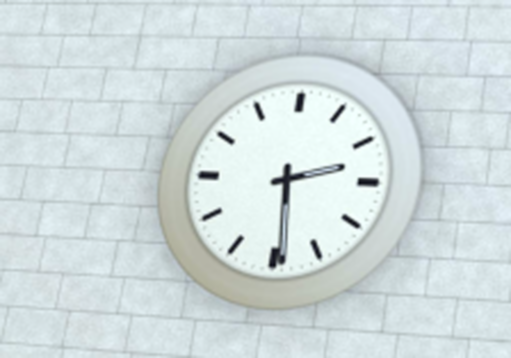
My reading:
**2:29**
